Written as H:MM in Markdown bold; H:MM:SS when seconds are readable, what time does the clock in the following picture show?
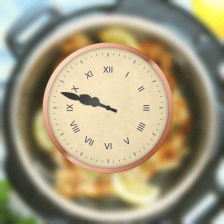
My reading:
**9:48**
